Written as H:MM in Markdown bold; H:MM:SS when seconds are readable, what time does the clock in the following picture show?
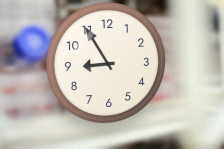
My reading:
**8:55**
